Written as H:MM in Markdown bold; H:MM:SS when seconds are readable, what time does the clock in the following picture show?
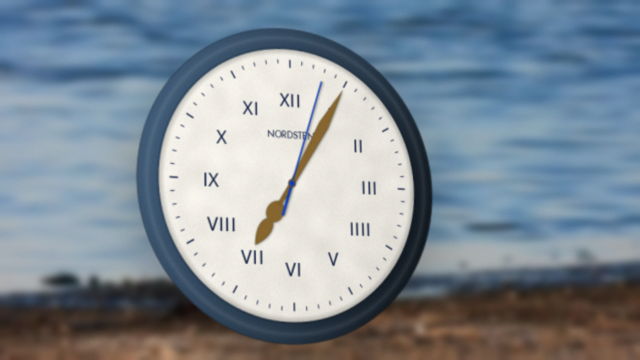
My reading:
**7:05:03**
